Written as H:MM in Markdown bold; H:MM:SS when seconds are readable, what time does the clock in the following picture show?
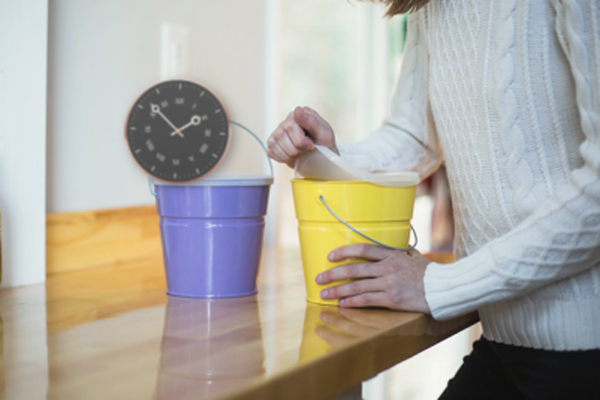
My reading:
**1:52**
